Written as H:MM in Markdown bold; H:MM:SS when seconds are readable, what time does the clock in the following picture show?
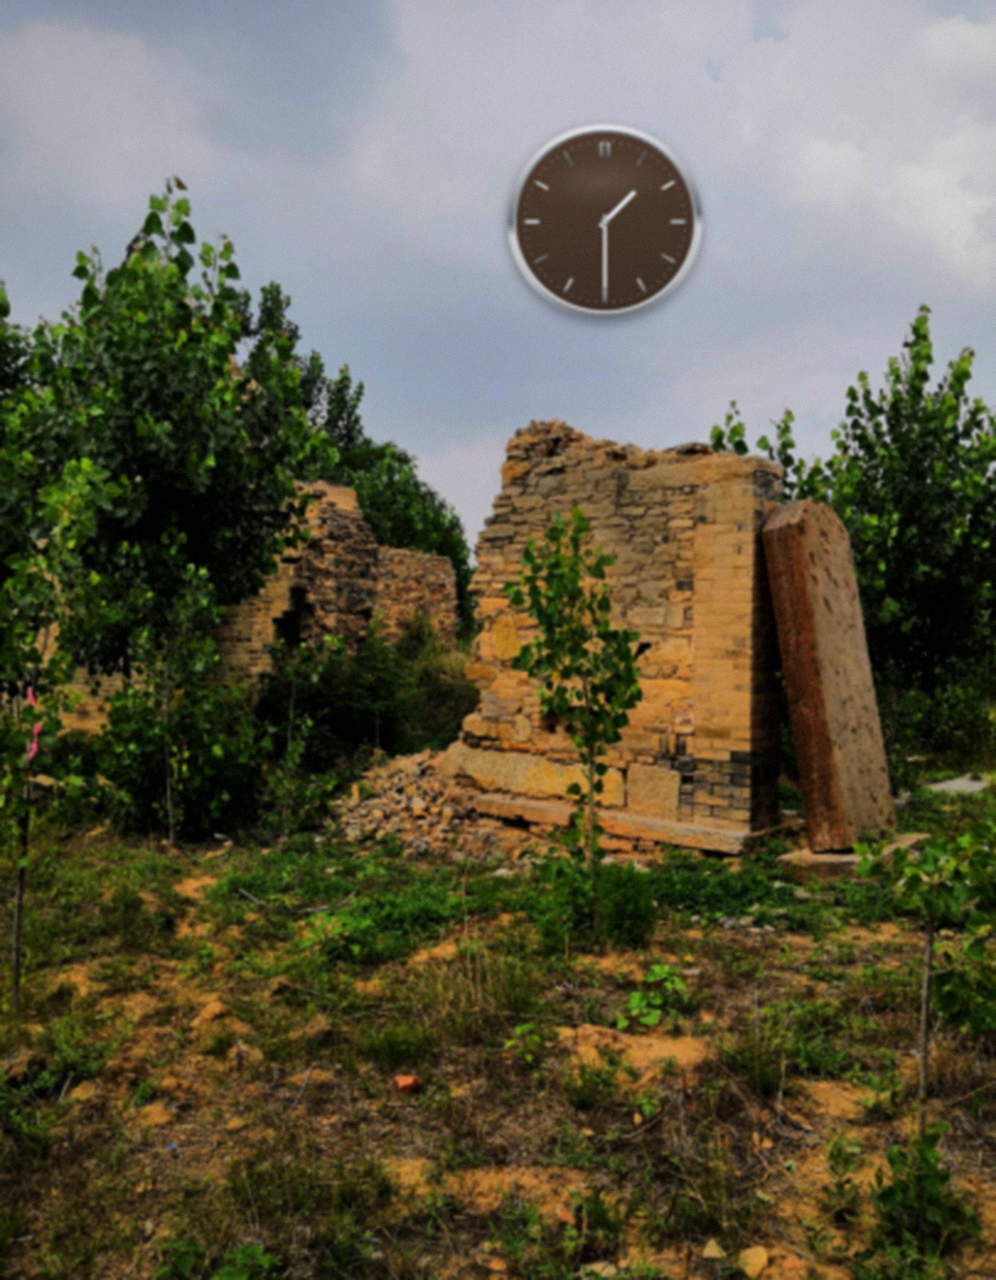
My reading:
**1:30**
